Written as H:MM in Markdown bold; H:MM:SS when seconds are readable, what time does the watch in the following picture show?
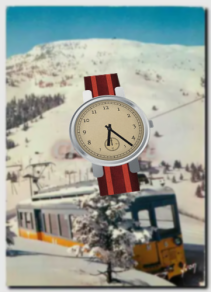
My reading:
**6:23**
